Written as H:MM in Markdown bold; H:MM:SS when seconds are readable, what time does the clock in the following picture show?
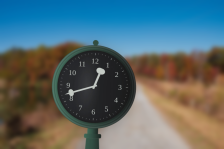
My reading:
**12:42**
